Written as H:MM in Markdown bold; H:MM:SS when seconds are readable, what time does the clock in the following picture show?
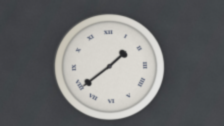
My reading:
**1:39**
